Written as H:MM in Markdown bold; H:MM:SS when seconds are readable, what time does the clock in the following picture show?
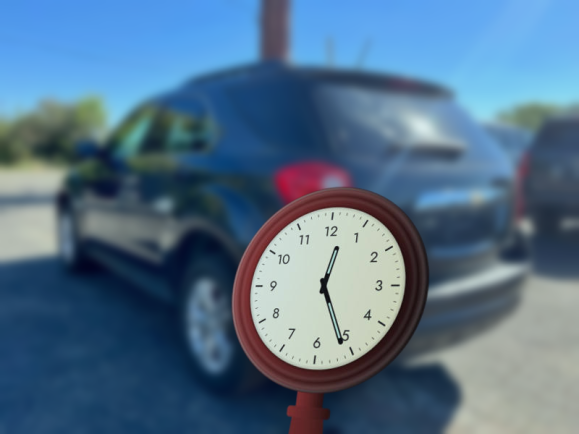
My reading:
**12:26**
